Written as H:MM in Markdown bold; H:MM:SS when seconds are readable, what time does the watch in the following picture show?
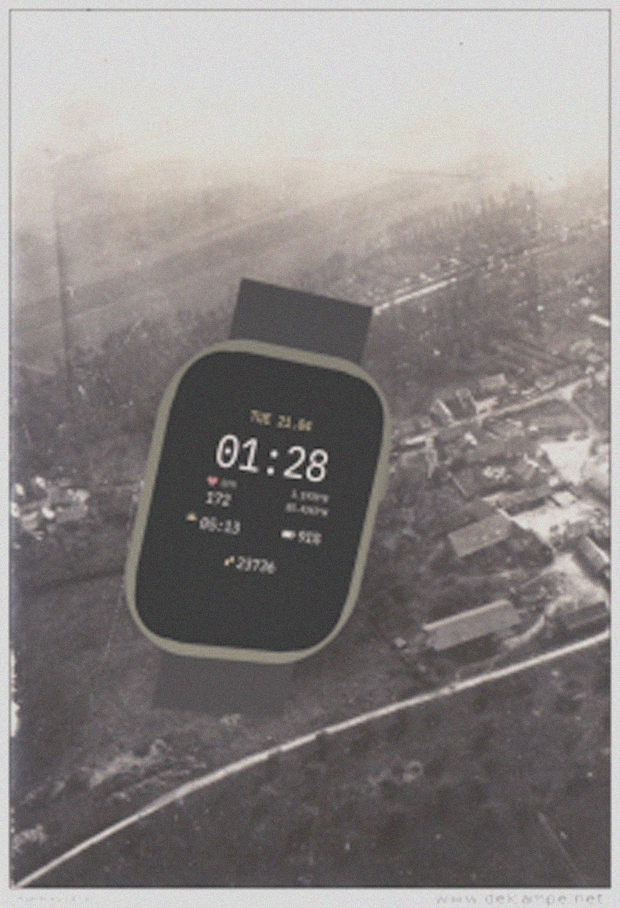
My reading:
**1:28**
